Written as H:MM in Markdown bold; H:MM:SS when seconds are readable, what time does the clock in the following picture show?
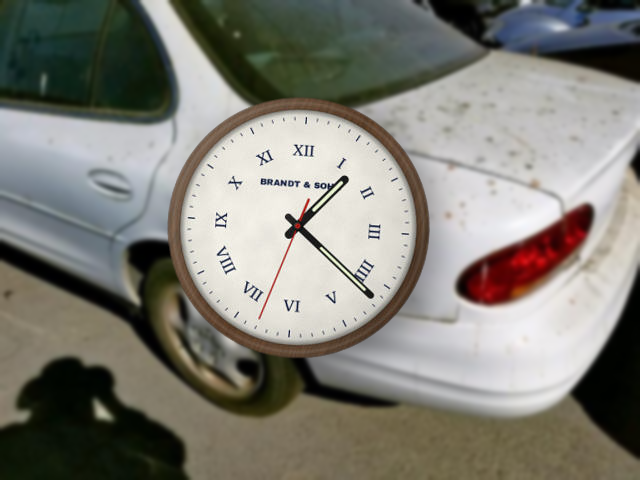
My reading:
**1:21:33**
